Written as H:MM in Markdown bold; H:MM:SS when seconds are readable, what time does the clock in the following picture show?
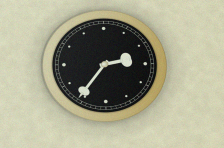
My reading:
**2:36**
